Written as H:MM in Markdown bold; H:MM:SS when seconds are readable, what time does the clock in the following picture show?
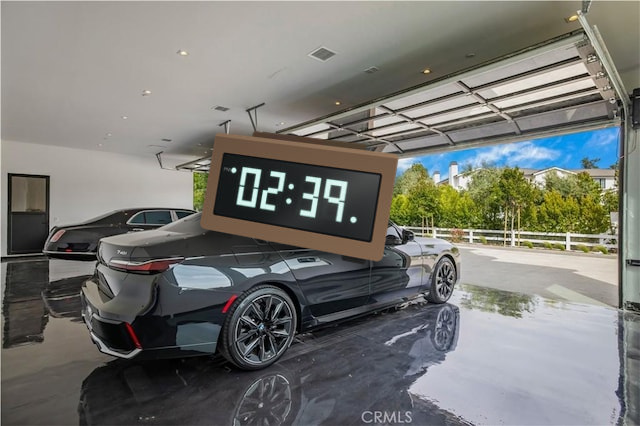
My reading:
**2:39**
